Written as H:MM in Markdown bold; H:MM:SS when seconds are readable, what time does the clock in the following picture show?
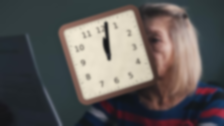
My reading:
**12:02**
